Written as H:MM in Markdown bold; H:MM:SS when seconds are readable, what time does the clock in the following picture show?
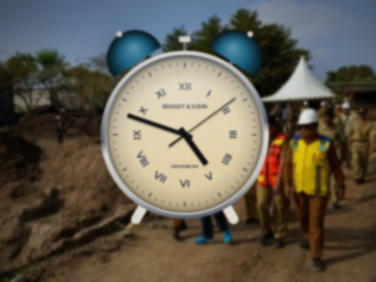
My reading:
**4:48:09**
